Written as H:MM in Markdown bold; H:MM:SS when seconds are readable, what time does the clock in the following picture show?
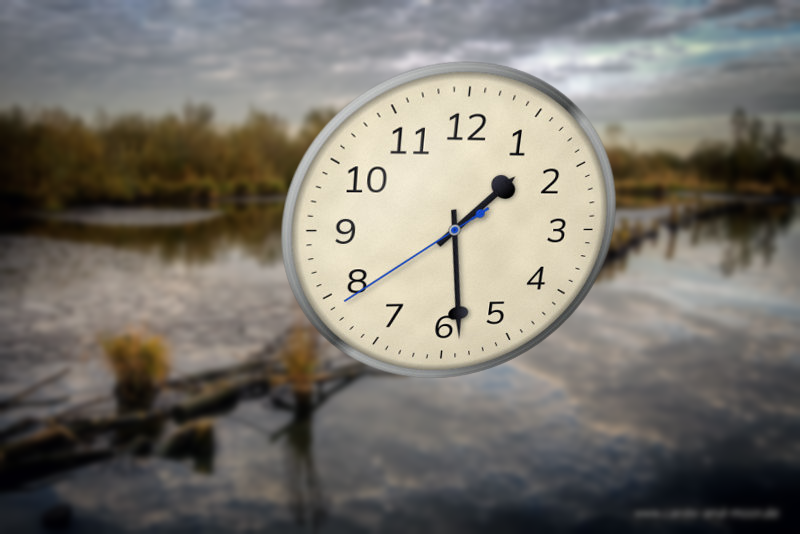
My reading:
**1:28:39**
